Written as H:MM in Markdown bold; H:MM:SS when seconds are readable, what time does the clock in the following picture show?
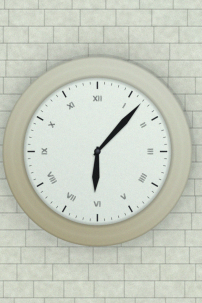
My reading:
**6:07**
